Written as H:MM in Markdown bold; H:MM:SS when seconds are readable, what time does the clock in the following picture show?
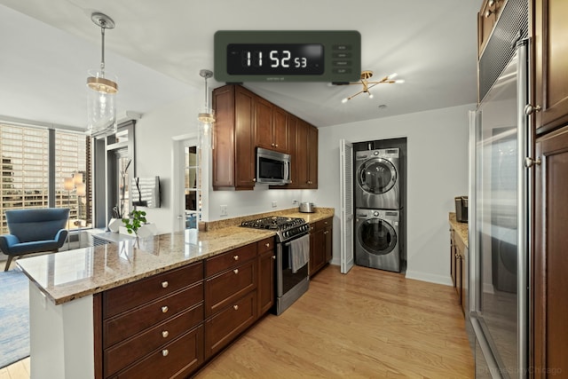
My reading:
**11:52:53**
